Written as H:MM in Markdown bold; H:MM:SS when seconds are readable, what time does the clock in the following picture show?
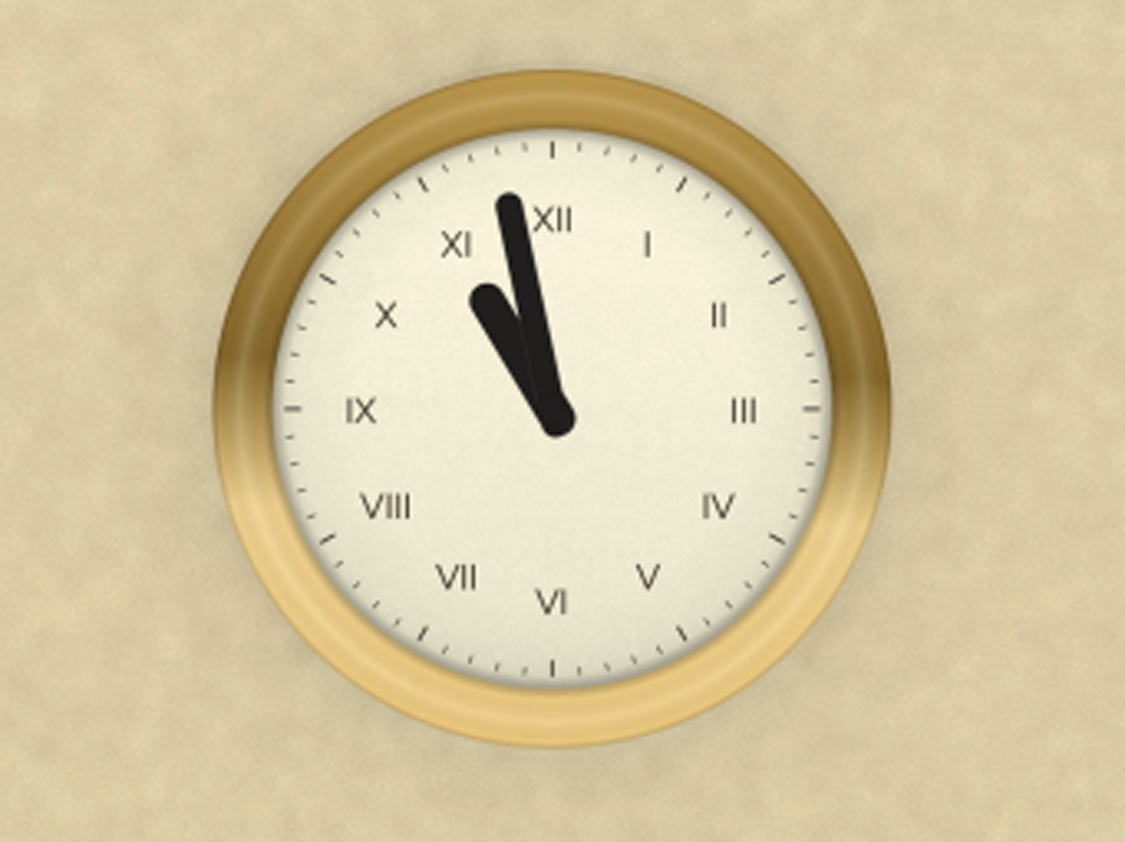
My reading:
**10:58**
